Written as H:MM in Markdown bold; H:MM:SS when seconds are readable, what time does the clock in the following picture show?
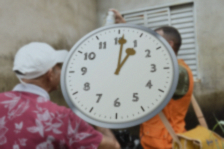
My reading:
**1:01**
